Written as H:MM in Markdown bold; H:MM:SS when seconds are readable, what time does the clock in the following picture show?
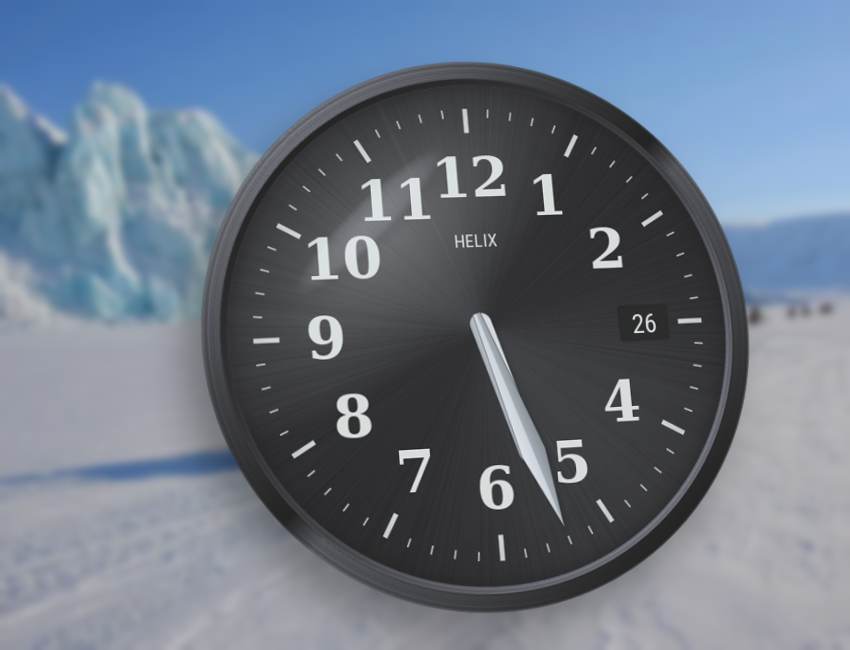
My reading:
**5:27**
